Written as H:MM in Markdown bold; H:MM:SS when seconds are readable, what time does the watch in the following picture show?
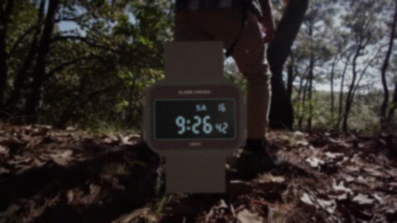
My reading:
**9:26:42**
